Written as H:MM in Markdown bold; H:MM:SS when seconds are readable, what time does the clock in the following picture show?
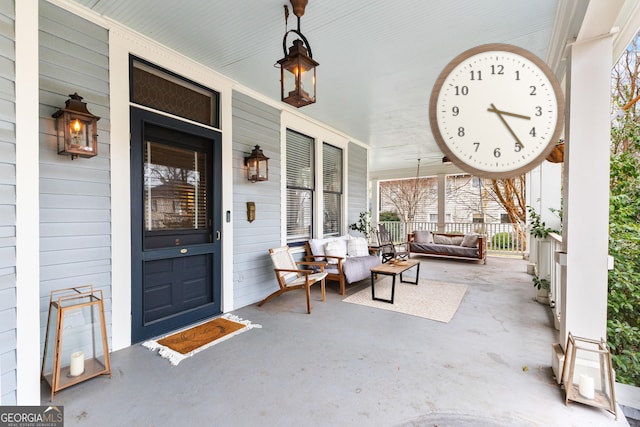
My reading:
**3:24**
